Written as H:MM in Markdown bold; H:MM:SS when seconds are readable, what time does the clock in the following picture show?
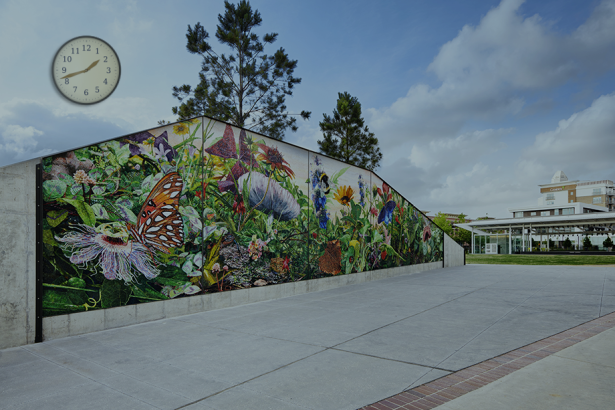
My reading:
**1:42**
